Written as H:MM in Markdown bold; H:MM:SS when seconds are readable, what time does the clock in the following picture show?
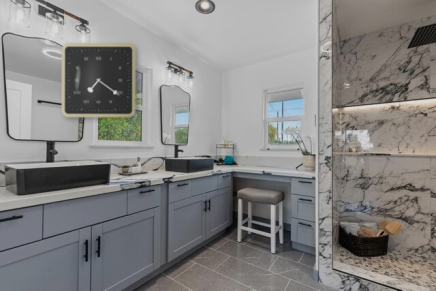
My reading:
**7:21**
